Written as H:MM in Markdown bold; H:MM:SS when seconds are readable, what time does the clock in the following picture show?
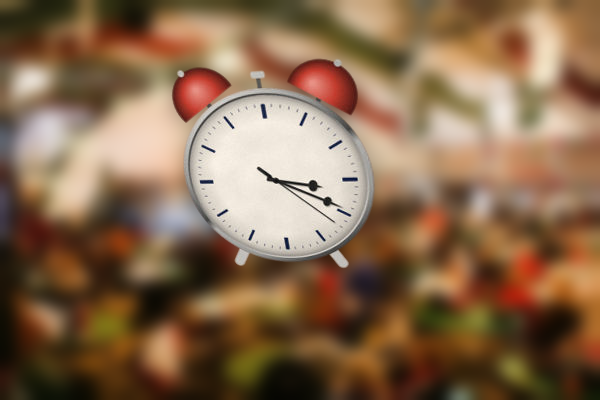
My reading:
**3:19:22**
